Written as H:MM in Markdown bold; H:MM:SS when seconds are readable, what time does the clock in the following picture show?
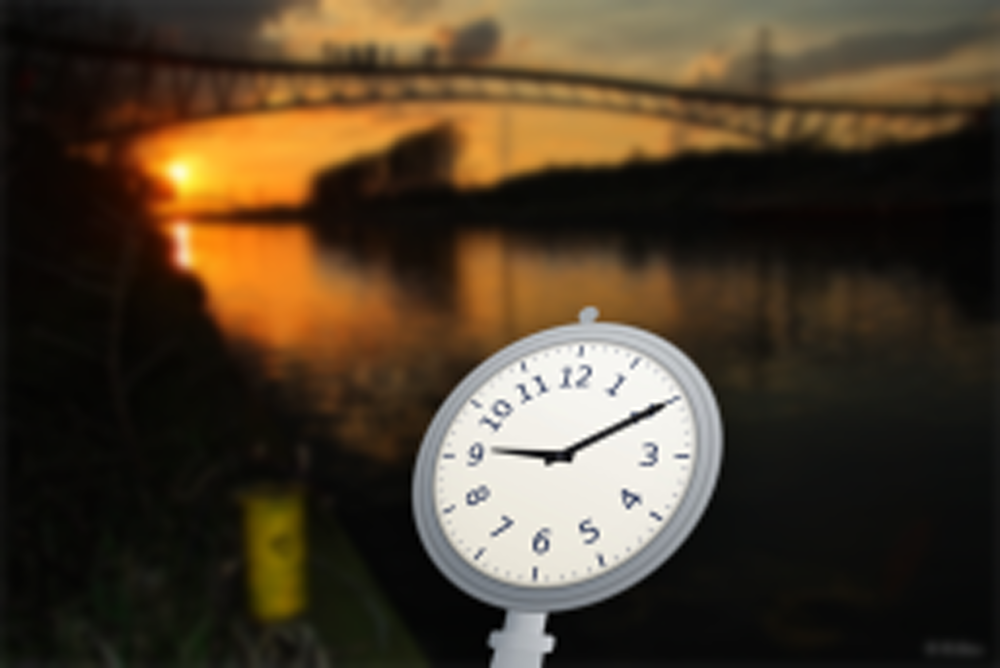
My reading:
**9:10**
